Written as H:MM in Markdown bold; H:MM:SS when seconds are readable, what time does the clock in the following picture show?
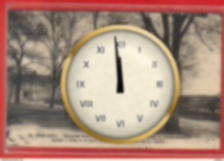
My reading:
**11:59**
